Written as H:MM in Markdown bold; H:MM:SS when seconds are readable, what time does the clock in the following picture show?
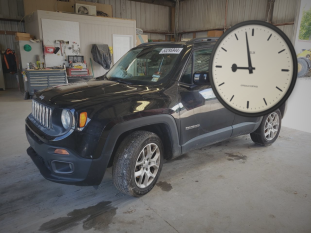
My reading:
**8:58**
